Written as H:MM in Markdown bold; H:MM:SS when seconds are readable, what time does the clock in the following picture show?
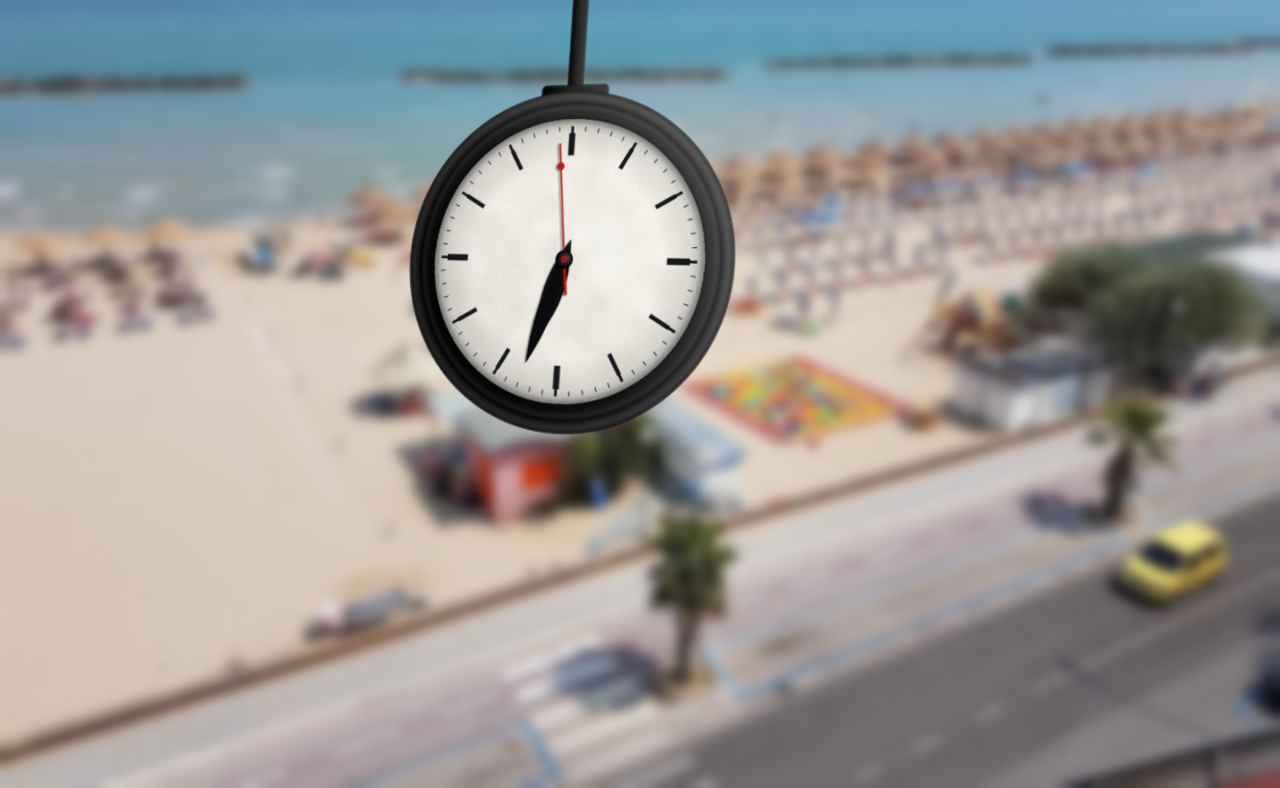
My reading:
**6:32:59**
